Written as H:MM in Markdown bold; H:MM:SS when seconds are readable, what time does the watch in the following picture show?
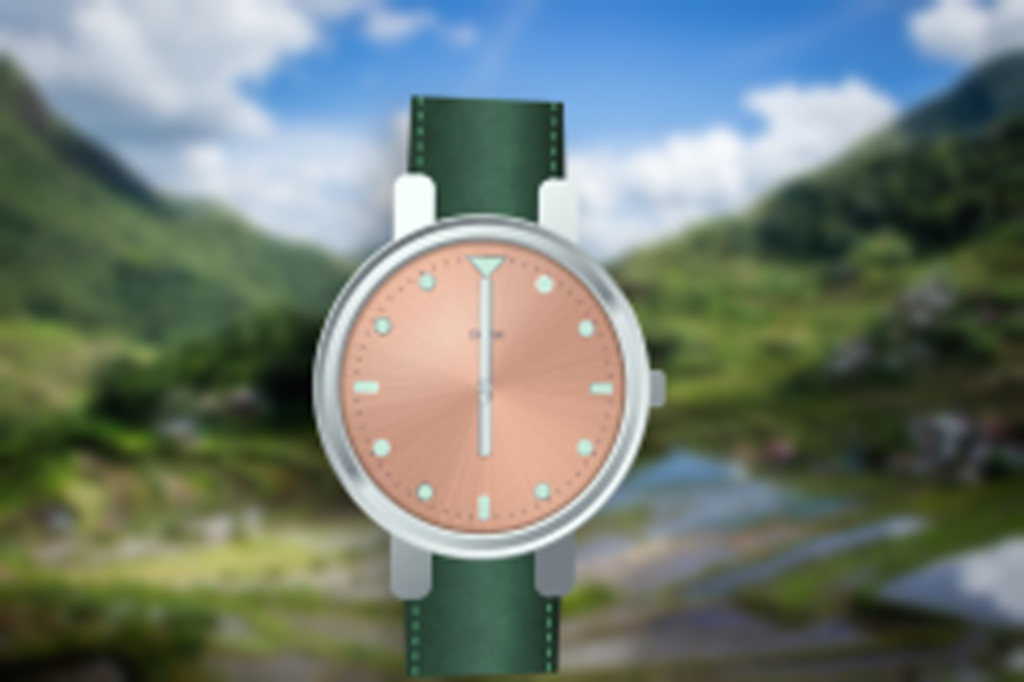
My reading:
**6:00**
